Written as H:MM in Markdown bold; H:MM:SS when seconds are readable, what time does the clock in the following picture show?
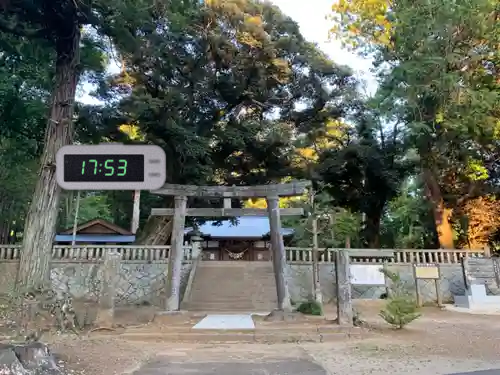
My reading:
**17:53**
